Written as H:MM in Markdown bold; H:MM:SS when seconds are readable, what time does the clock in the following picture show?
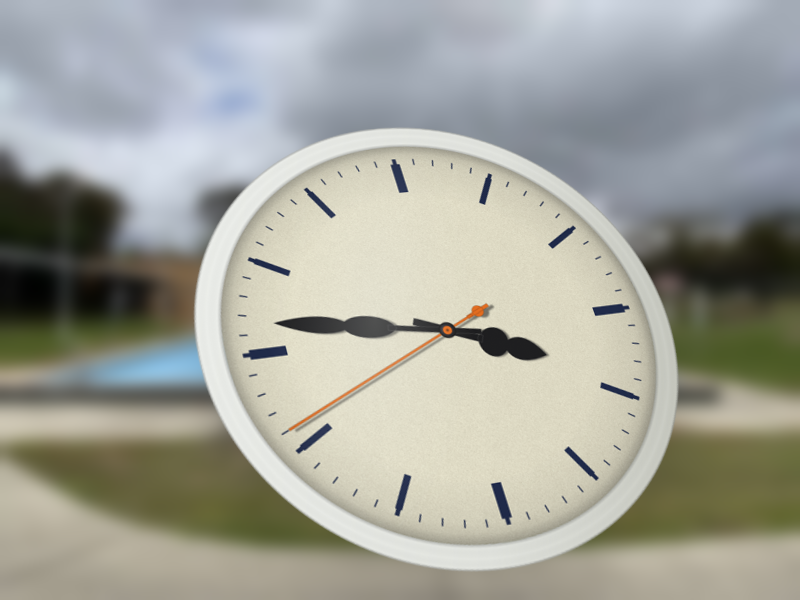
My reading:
**3:46:41**
